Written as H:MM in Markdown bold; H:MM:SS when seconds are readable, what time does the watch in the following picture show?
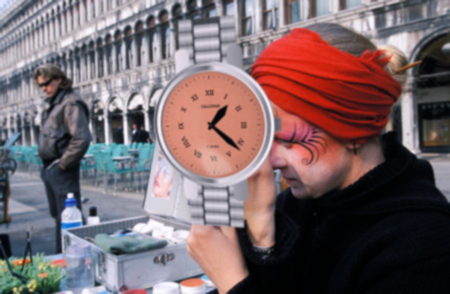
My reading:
**1:22**
